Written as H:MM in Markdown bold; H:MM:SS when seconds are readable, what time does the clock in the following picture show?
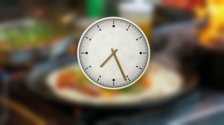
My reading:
**7:26**
